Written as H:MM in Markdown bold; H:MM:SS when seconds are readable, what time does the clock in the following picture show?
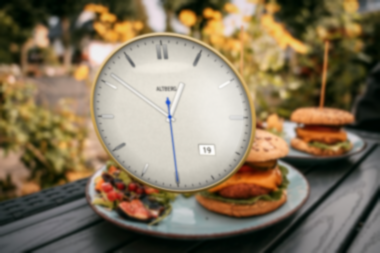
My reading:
**12:51:30**
